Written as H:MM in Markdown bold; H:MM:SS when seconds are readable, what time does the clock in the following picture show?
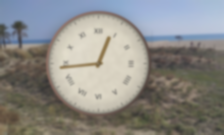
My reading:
**12:44**
